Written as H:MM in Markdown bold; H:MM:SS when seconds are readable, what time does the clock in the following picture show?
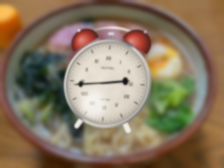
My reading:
**2:44**
